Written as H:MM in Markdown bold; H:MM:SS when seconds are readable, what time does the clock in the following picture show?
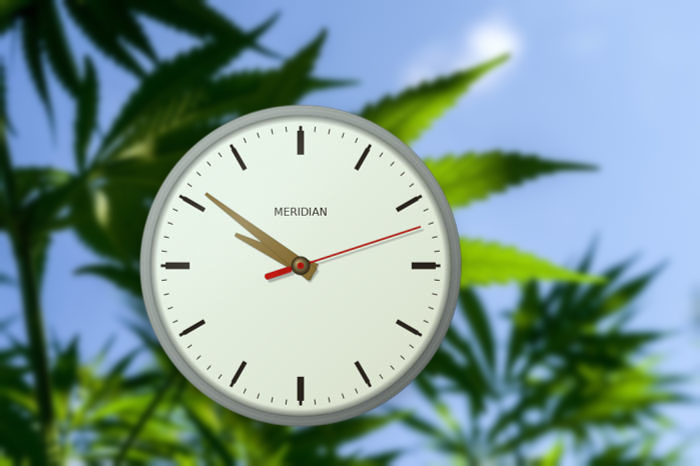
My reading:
**9:51:12**
